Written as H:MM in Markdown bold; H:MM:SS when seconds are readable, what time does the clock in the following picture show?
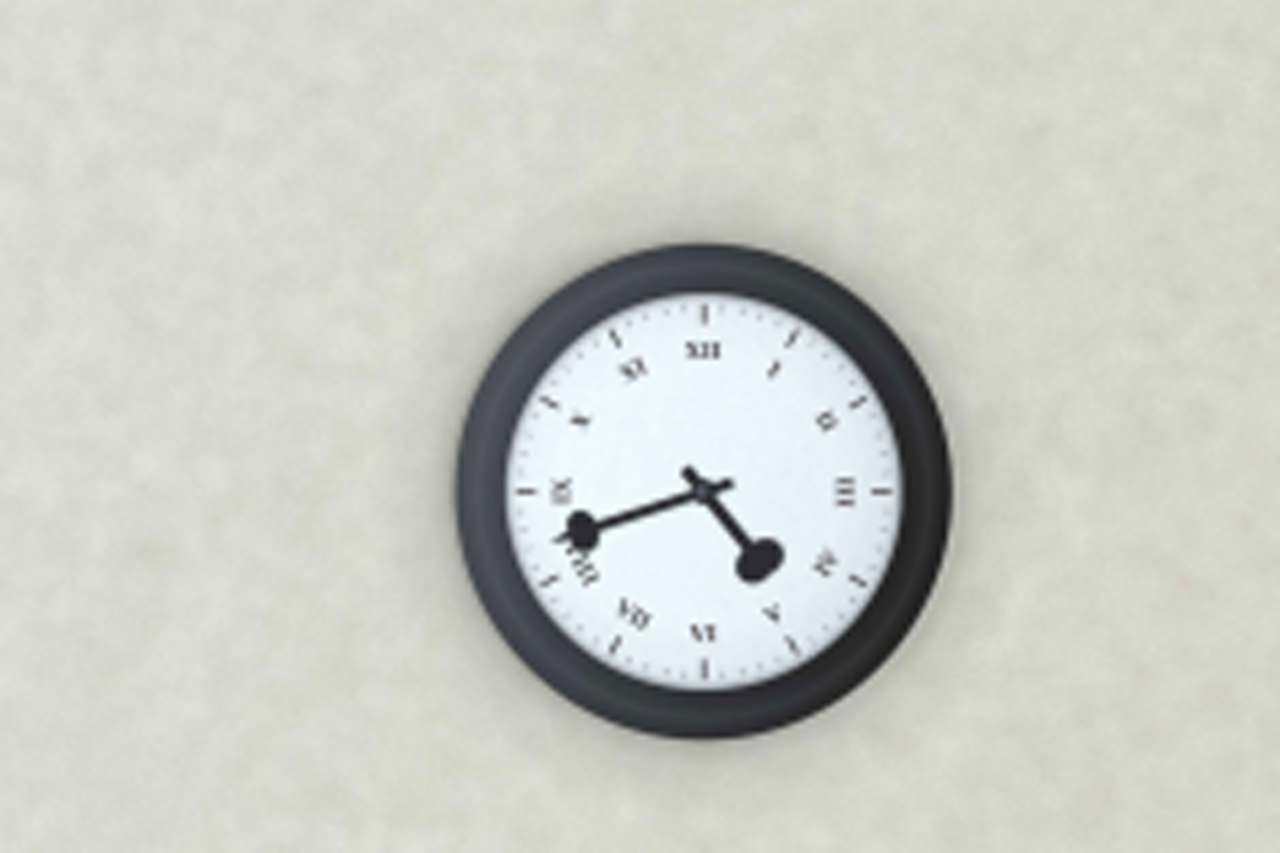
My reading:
**4:42**
